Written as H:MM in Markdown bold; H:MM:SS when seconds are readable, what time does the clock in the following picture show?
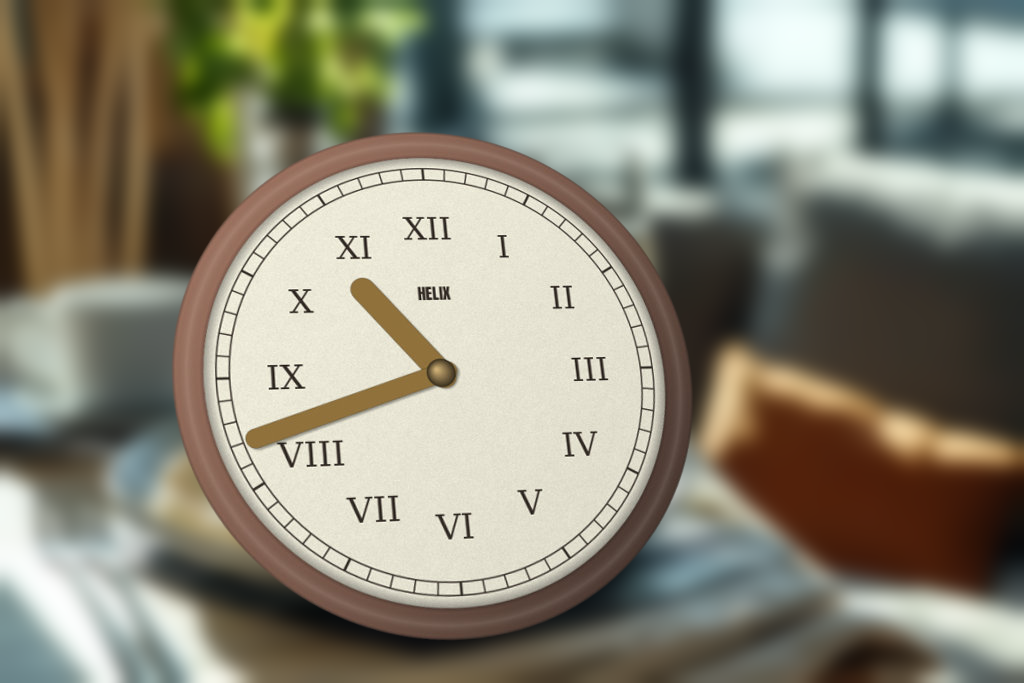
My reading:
**10:42**
